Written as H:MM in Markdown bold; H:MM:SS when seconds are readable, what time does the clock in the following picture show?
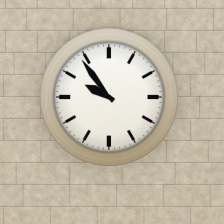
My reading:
**9:54**
